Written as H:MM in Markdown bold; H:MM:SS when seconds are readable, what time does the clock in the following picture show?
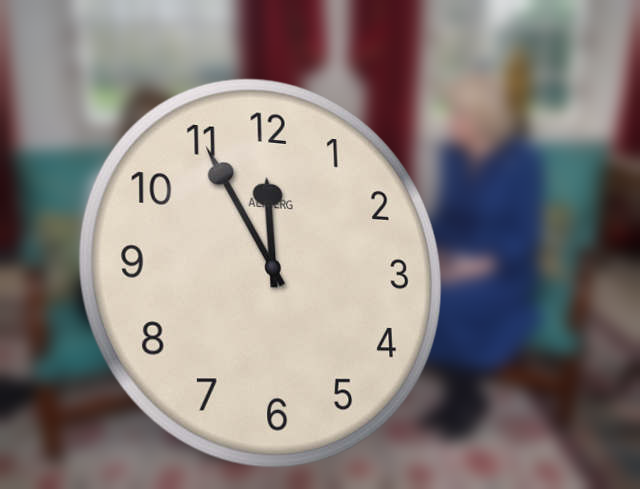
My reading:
**11:55**
